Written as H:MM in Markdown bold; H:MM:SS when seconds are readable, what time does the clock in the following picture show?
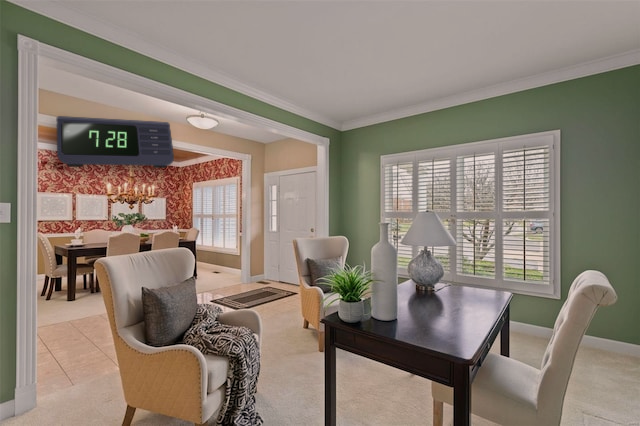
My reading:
**7:28**
